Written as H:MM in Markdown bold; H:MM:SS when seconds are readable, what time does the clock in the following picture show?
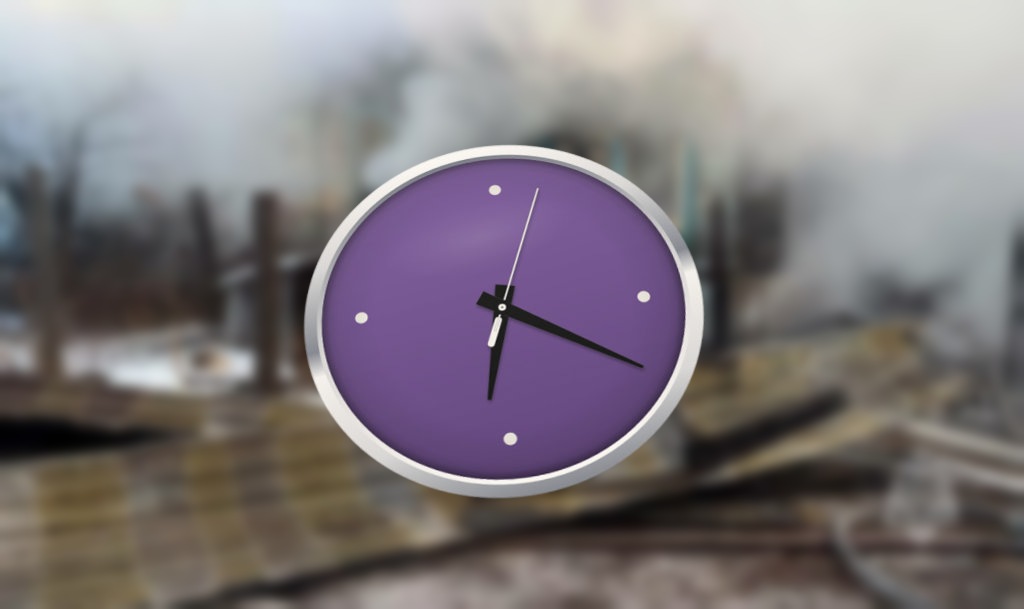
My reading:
**6:20:03**
